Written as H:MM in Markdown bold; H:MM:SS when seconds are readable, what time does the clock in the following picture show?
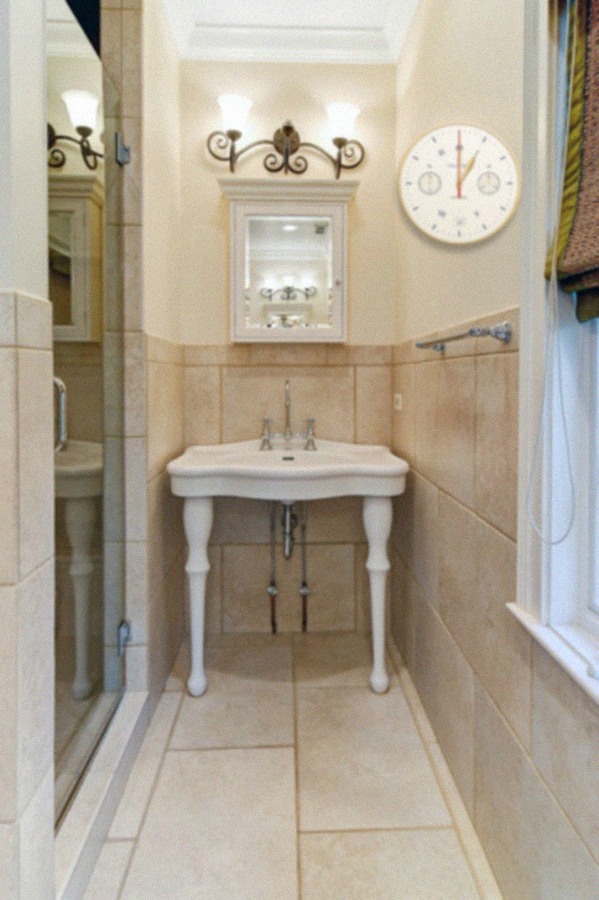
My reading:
**1:00**
